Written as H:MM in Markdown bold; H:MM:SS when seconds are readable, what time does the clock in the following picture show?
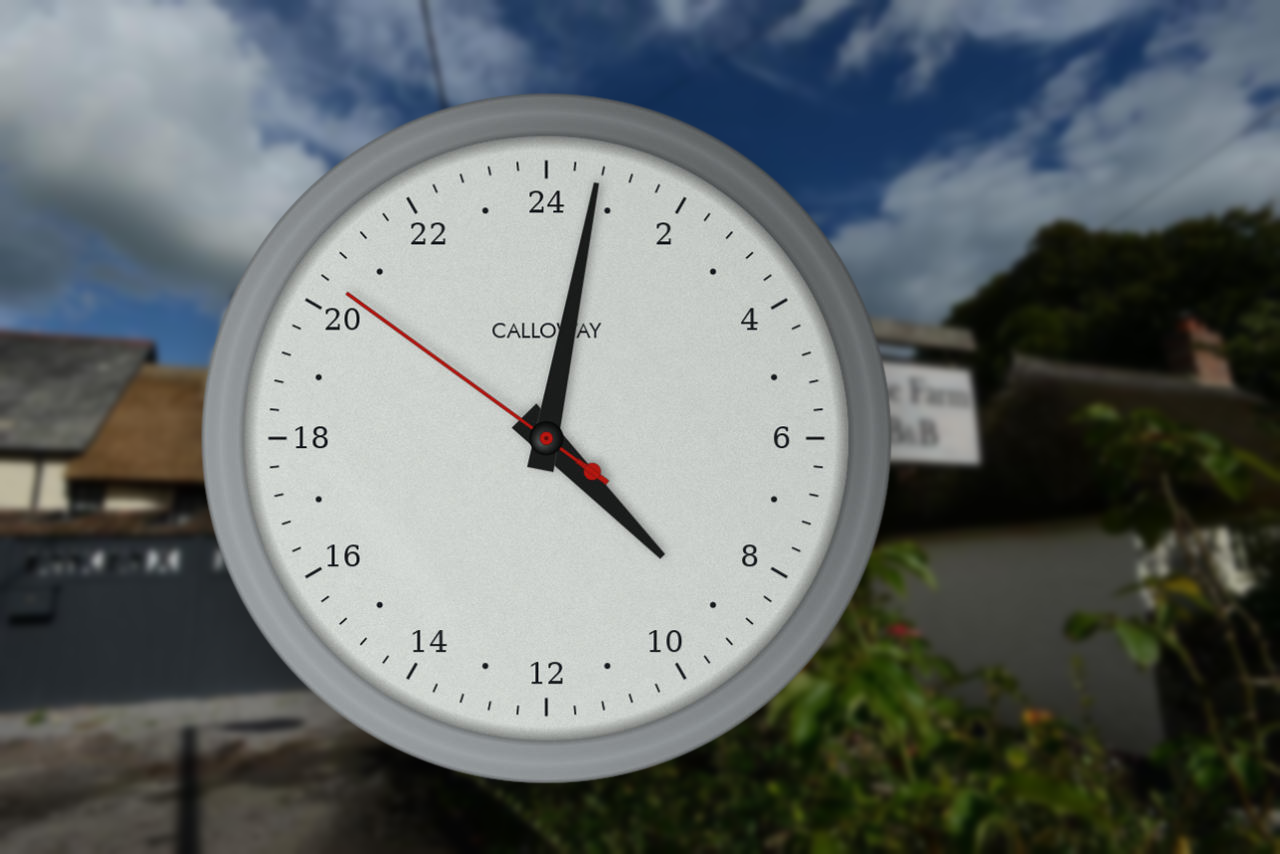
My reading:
**9:01:51**
